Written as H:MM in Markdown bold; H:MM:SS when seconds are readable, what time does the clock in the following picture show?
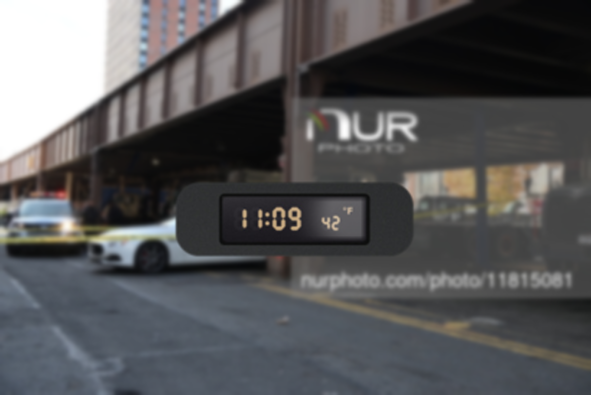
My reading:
**11:09**
